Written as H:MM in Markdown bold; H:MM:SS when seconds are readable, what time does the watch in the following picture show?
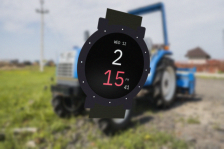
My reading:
**2:15**
